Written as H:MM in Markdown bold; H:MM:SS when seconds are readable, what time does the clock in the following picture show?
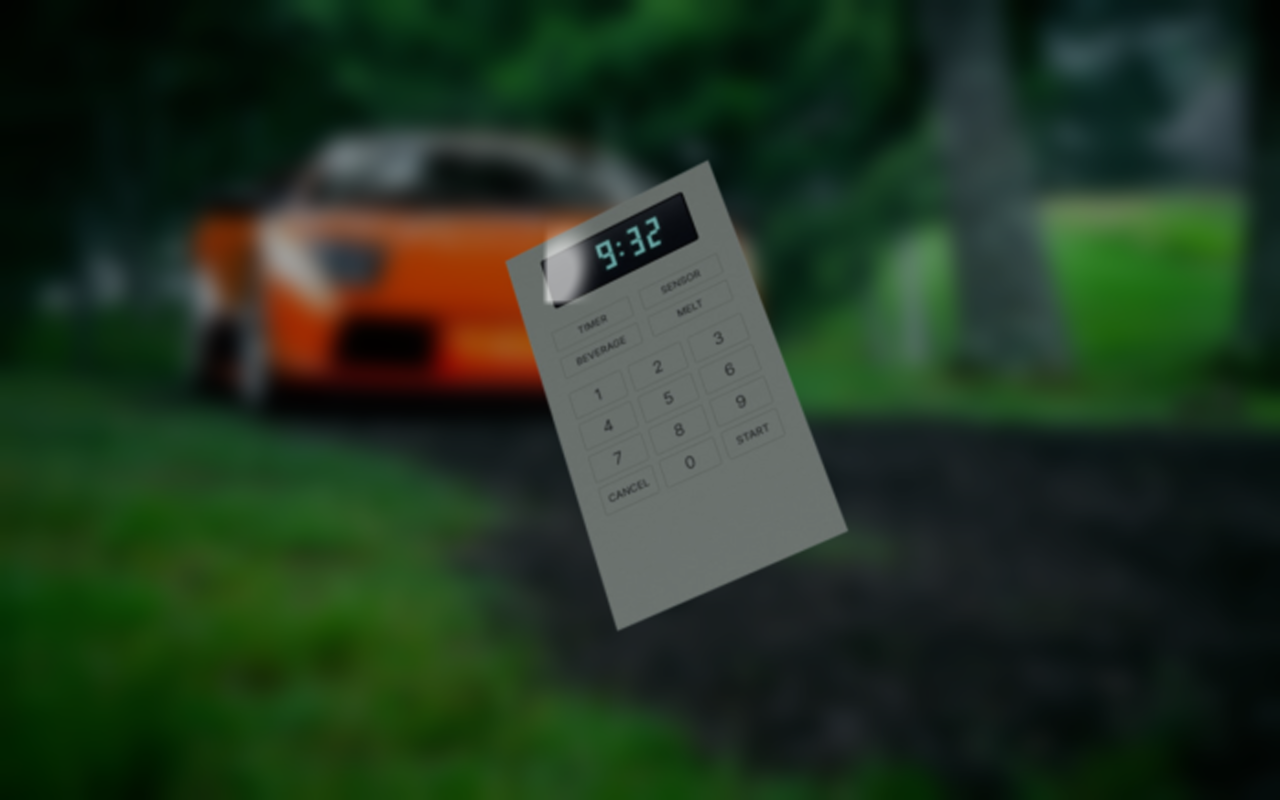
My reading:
**9:32**
